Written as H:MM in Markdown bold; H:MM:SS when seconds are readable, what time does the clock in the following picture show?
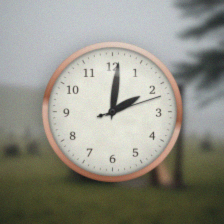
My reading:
**2:01:12**
